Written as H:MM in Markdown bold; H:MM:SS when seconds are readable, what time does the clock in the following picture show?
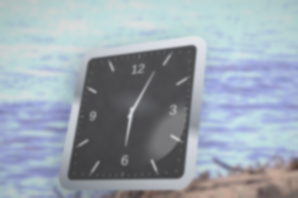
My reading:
**6:04**
